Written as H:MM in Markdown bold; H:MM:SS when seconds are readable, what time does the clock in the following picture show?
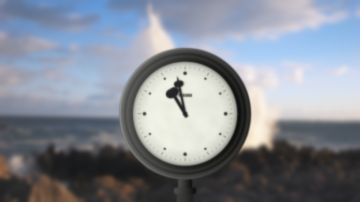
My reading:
**10:58**
